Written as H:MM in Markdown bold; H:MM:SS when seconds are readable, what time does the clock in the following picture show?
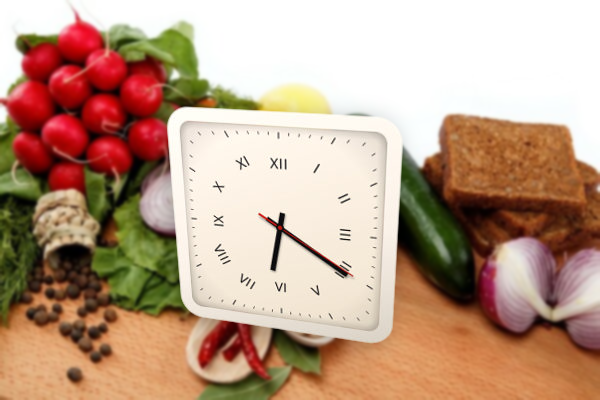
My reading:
**6:20:20**
